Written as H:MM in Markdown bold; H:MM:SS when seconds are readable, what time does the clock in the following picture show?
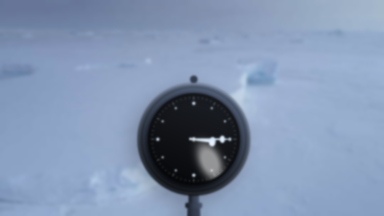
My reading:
**3:15**
